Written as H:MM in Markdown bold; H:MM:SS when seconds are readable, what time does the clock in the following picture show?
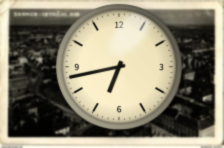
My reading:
**6:43**
